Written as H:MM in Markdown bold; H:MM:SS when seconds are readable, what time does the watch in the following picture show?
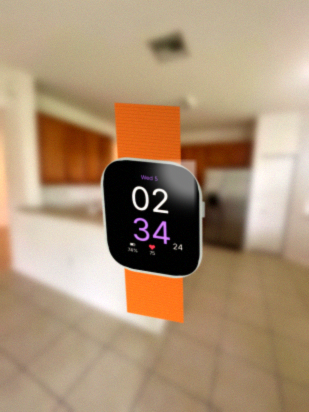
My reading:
**2:34**
